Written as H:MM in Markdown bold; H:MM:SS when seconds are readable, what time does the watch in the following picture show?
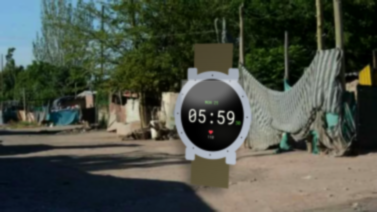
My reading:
**5:59**
